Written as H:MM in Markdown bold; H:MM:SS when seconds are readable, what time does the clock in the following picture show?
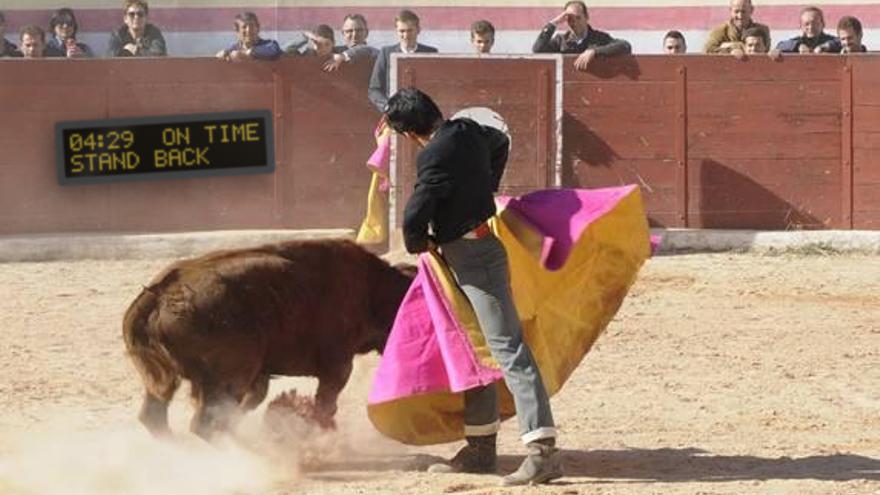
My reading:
**4:29**
